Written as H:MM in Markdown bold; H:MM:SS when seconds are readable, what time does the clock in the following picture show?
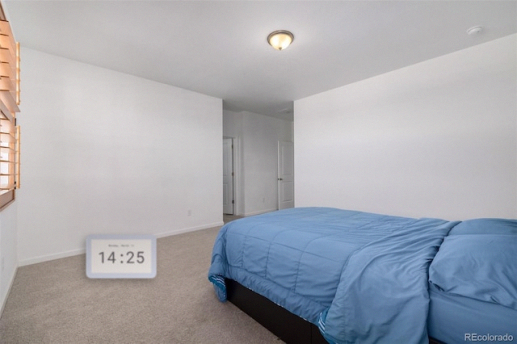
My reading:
**14:25**
